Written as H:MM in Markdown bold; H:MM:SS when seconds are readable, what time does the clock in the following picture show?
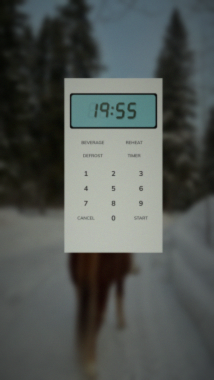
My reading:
**19:55**
